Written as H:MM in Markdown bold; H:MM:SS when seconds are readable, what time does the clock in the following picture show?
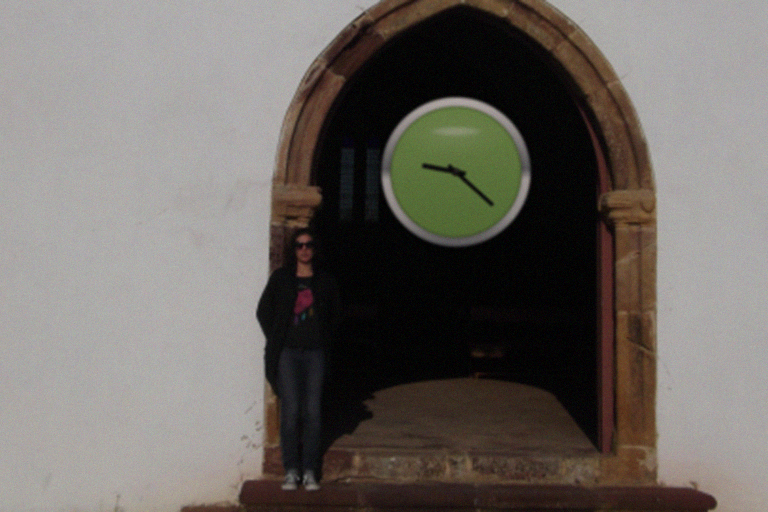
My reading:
**9:22**
